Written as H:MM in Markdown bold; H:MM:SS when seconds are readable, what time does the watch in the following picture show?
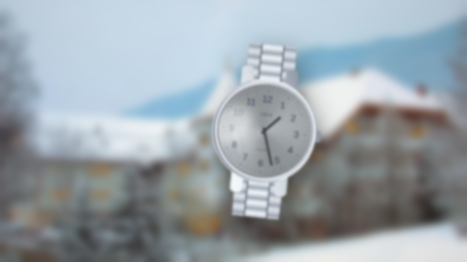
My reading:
**1:27**
